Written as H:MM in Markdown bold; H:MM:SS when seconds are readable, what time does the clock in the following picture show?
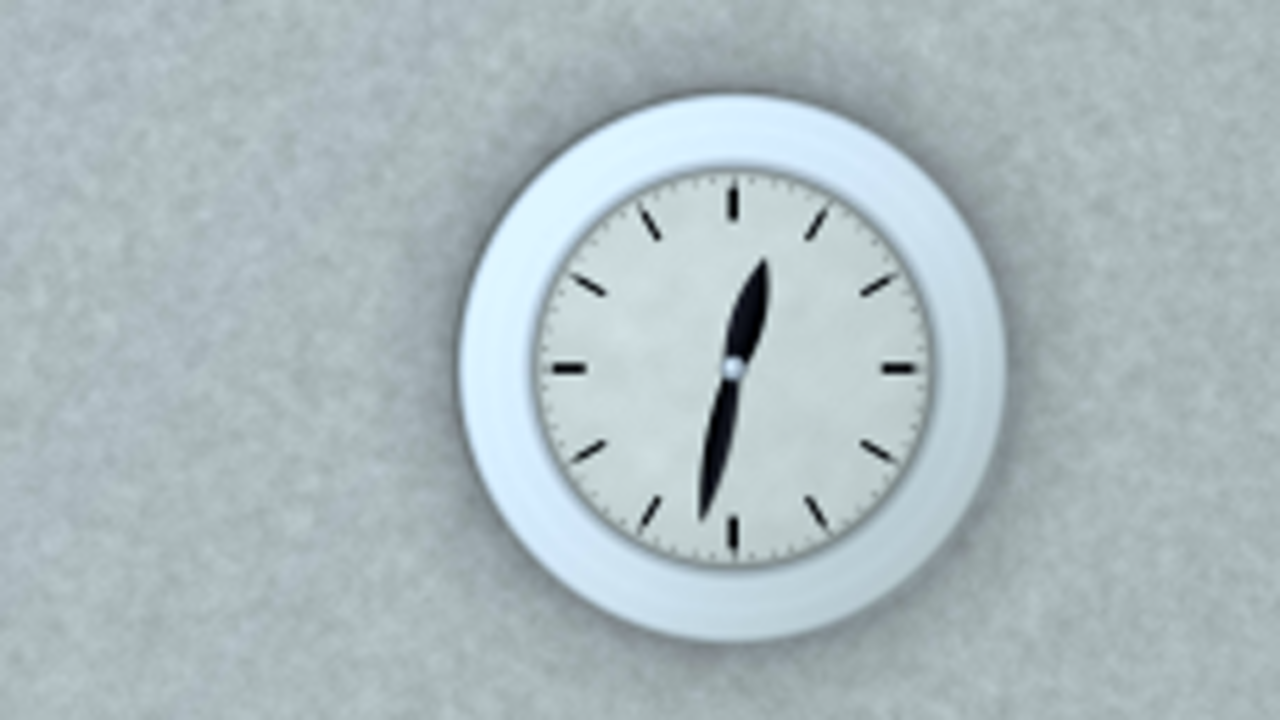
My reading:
**12:32**
